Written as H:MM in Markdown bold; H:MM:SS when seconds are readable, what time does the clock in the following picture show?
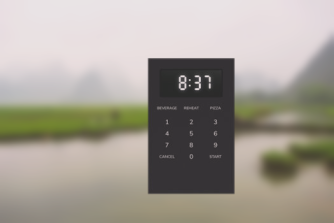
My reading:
**8:37**
